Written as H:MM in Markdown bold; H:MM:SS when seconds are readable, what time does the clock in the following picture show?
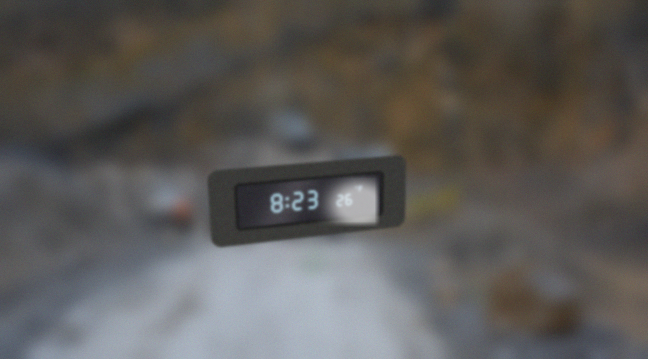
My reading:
**8:23**
